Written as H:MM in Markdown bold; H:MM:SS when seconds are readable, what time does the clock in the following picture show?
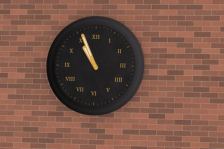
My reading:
**10:56**
